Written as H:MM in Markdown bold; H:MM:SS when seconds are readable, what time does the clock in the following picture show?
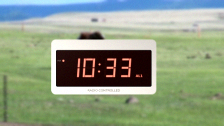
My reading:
**10:33**
